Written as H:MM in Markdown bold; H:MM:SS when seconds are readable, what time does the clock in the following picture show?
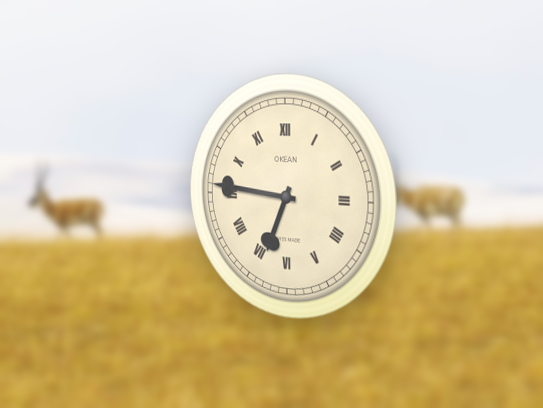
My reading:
**6:46**
